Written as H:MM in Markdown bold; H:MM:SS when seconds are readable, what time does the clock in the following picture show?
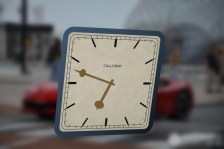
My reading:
**6:48**
